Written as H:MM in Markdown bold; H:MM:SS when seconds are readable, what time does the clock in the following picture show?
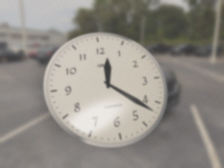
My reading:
**12:22**
